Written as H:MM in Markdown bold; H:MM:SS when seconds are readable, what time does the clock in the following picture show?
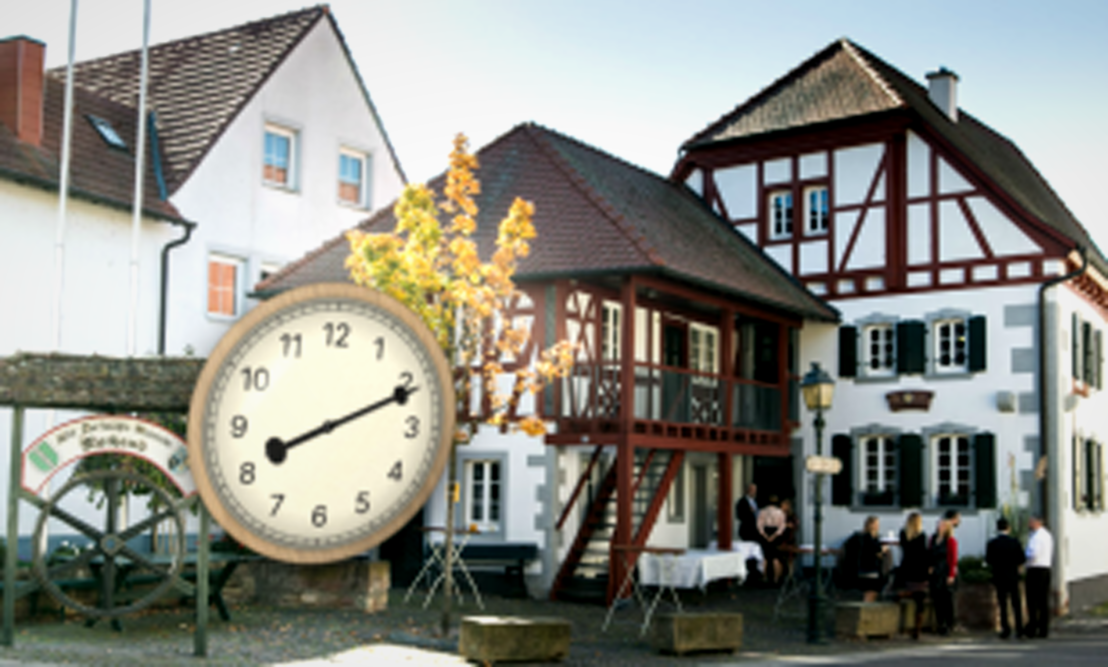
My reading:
**8:11**
